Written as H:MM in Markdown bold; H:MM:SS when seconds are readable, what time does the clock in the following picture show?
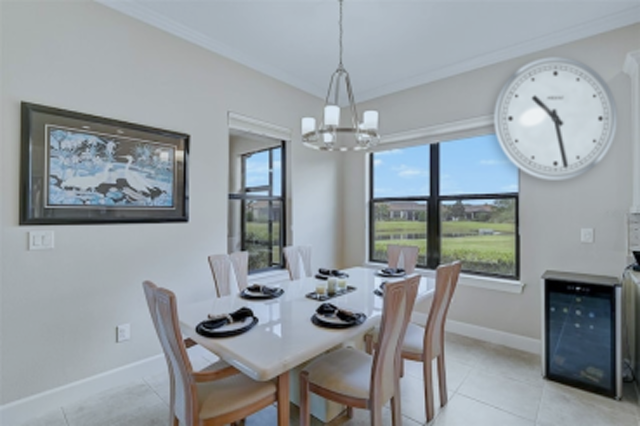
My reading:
**10:28**
